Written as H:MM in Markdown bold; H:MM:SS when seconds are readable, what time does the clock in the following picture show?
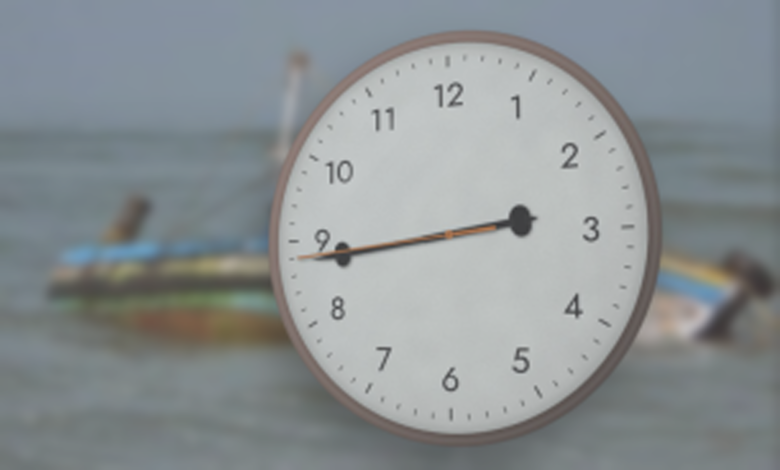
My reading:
**2:43:44**
